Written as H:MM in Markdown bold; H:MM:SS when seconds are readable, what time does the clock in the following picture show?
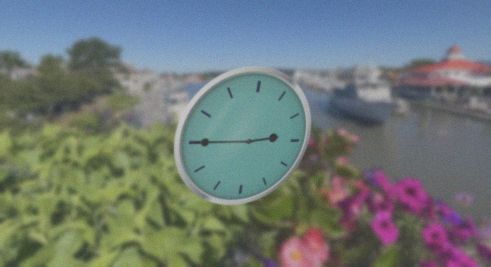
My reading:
**2:45**
